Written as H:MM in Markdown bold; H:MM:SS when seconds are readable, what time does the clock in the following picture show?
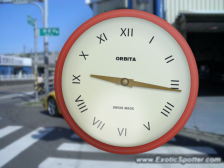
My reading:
**9:16**
